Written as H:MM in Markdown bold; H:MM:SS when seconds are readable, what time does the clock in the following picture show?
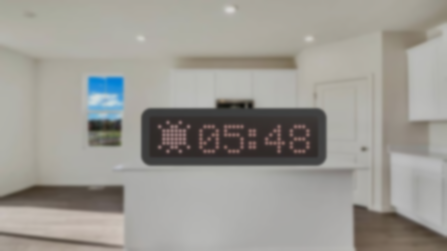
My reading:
**5:48**
